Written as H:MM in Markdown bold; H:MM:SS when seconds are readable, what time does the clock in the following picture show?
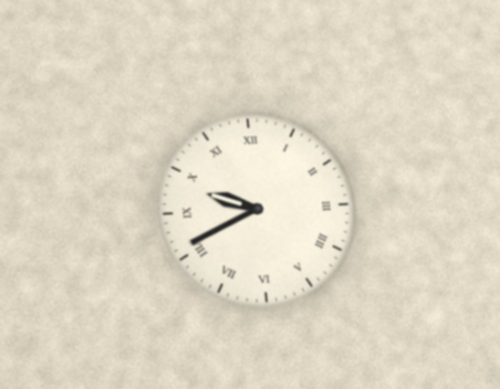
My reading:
**9:41**
